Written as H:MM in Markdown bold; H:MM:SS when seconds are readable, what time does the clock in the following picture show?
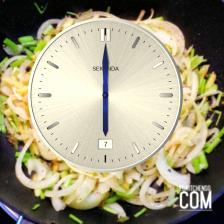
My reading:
**6:00**
